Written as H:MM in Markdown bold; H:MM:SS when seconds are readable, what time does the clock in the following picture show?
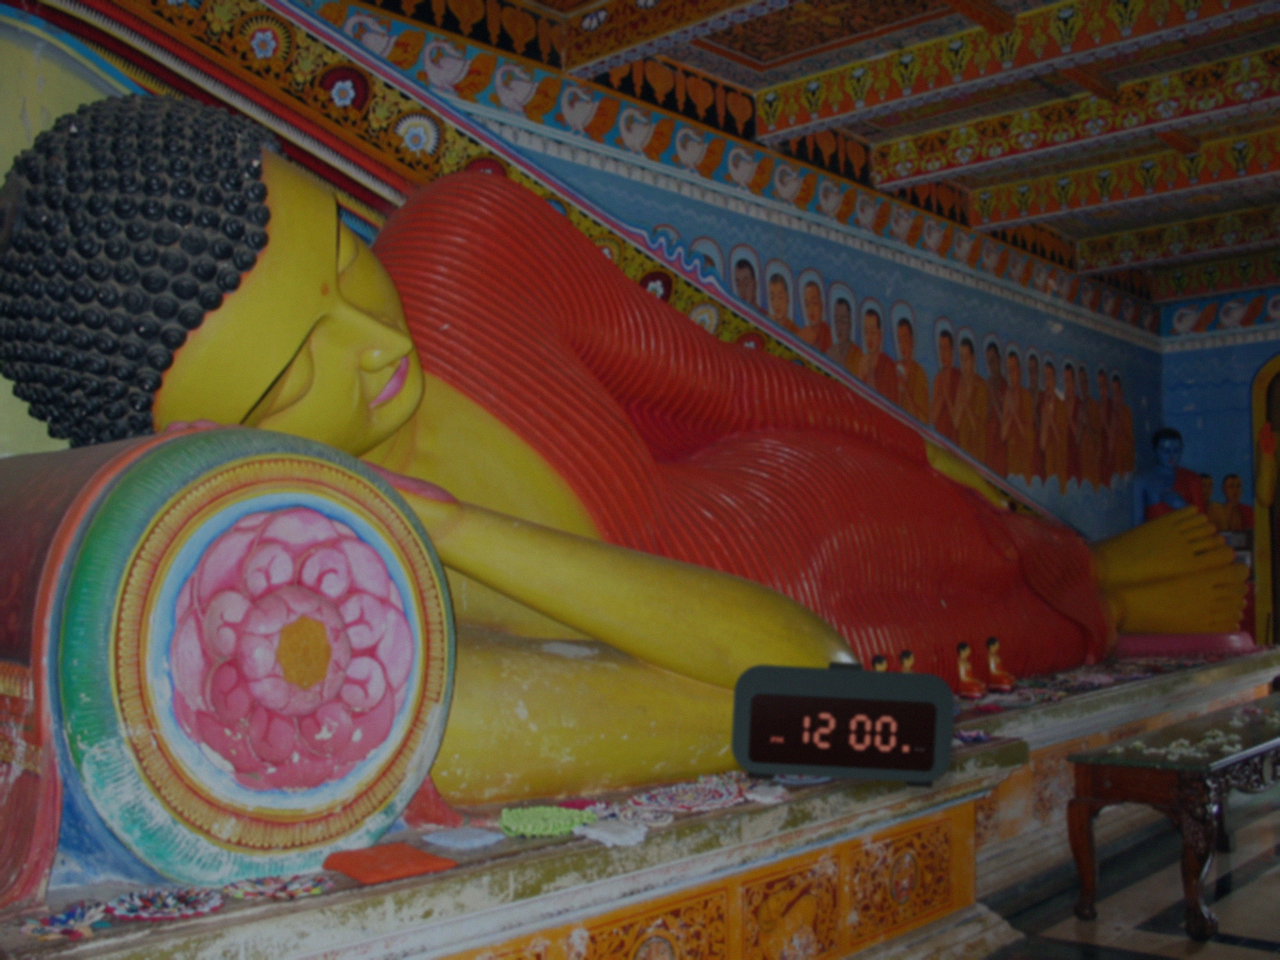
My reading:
**12:00**
